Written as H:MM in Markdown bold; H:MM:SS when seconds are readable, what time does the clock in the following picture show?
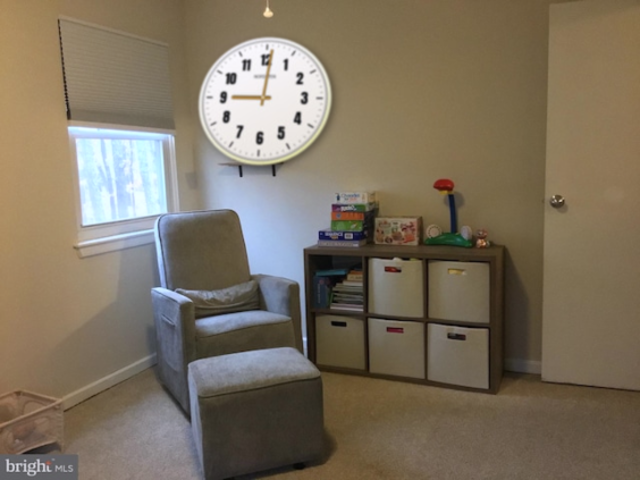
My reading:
**9:01**
